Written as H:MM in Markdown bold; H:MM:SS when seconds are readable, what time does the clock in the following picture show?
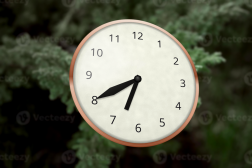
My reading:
**6:40**
